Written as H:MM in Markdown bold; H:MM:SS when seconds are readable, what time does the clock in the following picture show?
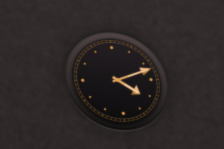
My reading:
**4:12**
